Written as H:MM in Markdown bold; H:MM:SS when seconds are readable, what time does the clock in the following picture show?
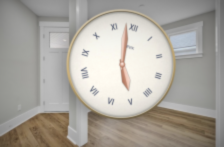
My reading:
**4:58**
